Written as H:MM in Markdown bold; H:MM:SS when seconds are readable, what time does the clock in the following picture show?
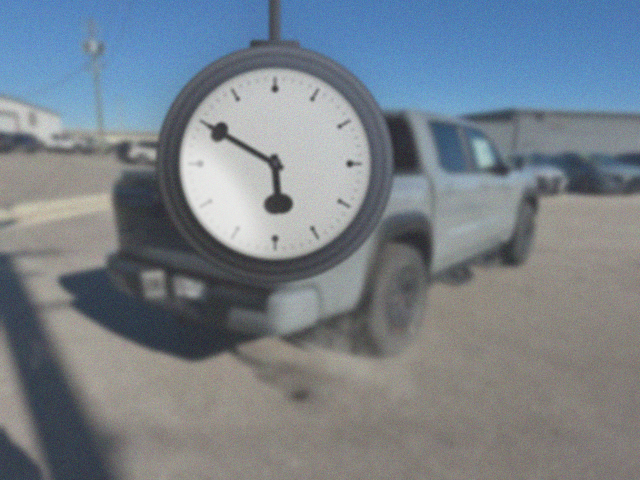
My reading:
**5:50**
